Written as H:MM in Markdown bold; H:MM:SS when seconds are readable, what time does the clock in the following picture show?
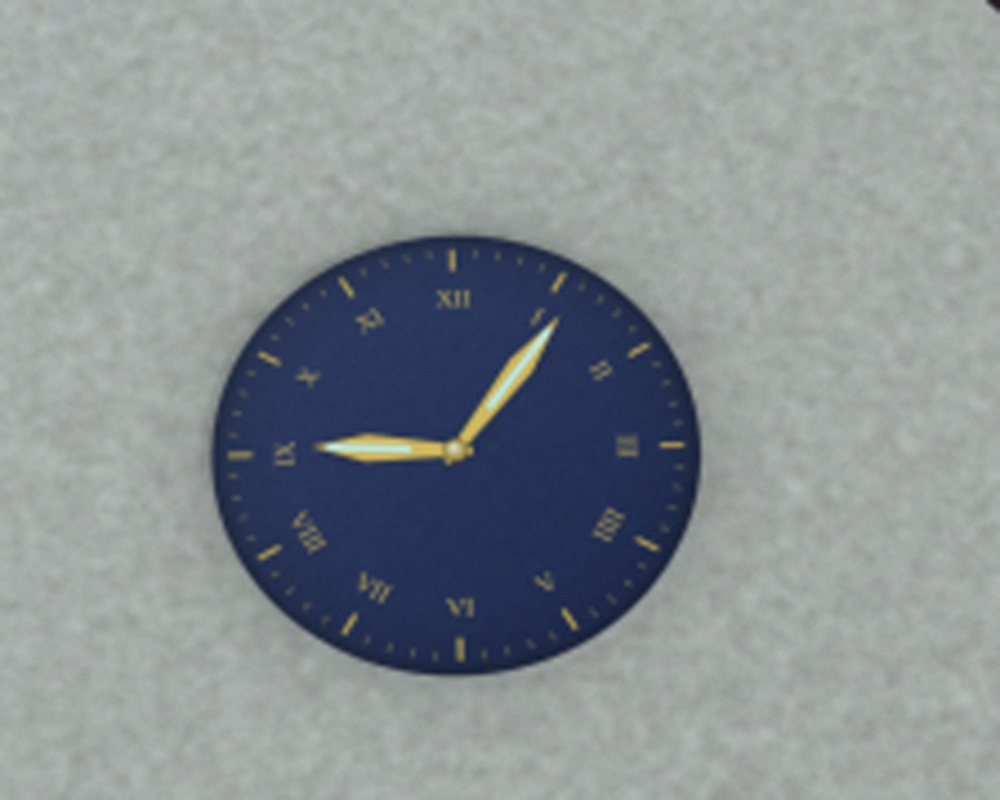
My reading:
**9:06**
